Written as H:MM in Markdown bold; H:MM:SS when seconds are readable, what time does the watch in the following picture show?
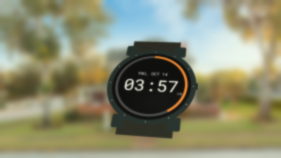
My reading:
**3:57**
